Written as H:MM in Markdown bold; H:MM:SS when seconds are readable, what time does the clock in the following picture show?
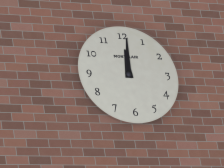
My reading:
**12:01**
